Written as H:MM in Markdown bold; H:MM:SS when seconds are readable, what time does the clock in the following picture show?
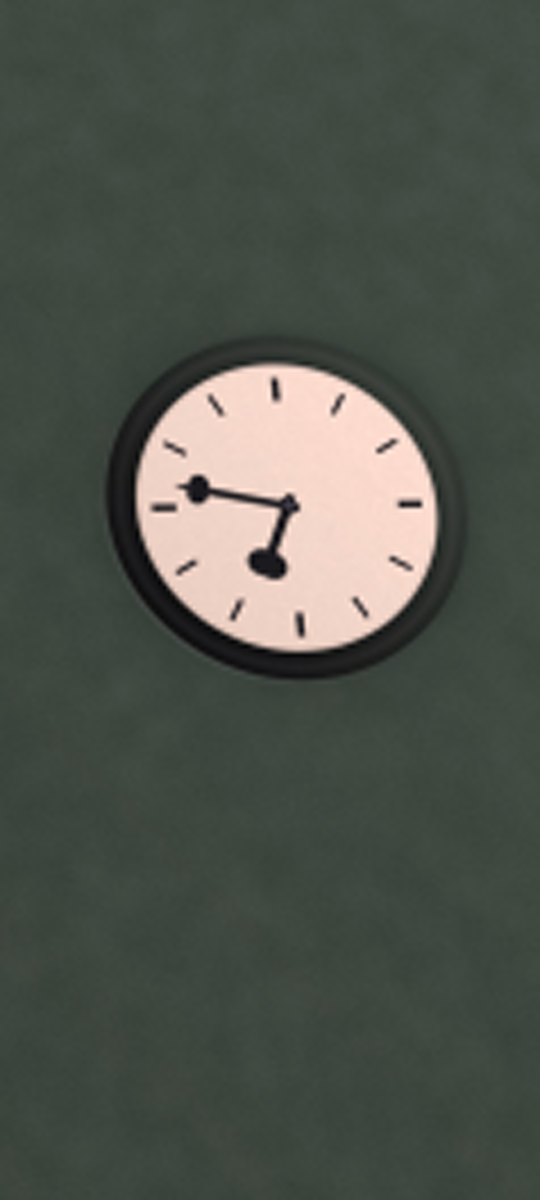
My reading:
**6:47**
